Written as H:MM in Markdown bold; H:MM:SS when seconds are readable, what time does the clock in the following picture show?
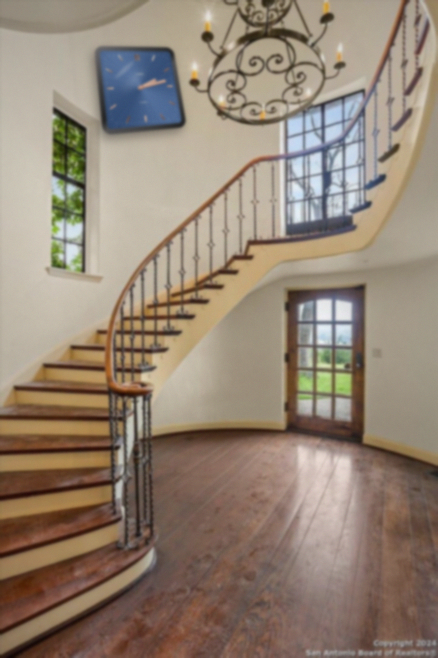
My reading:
**2:13**
